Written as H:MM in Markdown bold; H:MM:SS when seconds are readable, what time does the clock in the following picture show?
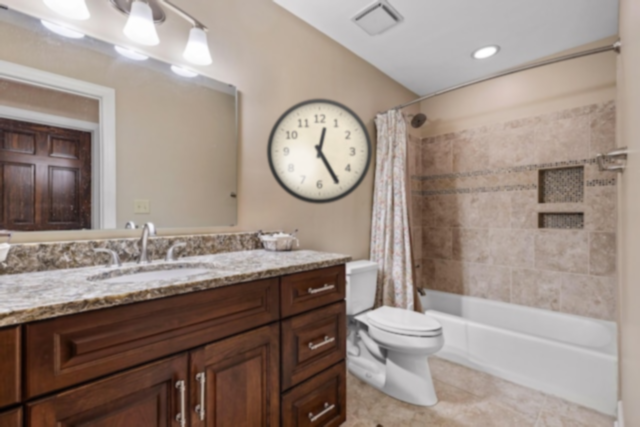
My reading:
**12:25**
